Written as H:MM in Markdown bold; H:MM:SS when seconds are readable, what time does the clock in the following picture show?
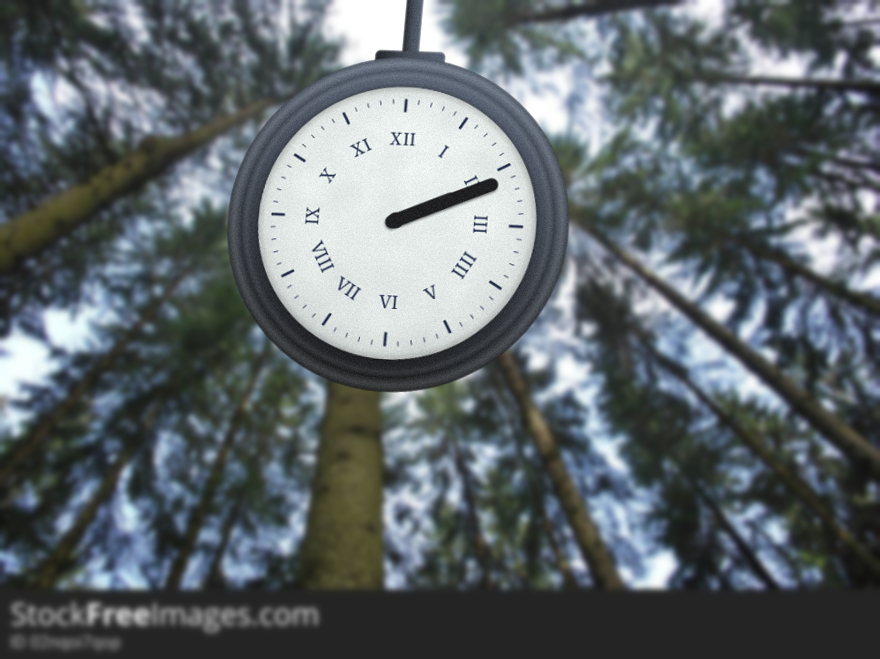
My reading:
**2:11**
